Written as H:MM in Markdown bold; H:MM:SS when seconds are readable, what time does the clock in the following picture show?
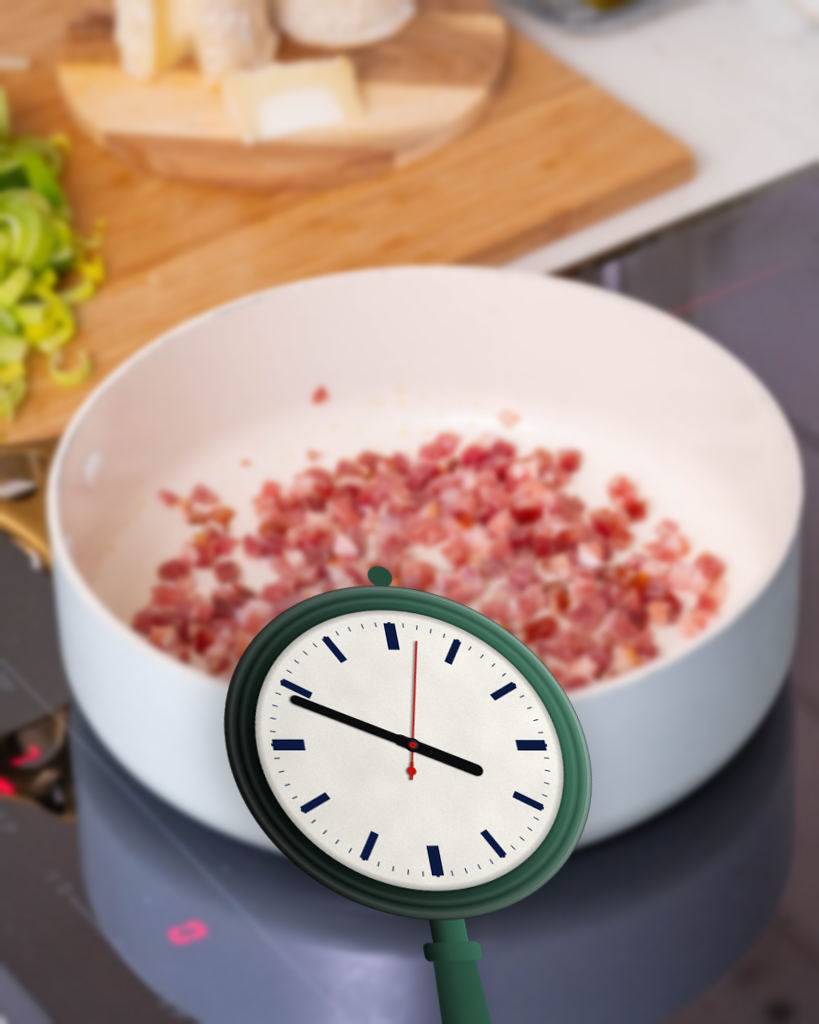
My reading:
**3:49:02**
